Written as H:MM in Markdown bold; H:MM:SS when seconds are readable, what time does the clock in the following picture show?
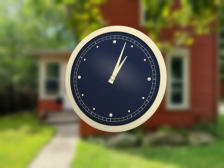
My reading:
**1:03**
